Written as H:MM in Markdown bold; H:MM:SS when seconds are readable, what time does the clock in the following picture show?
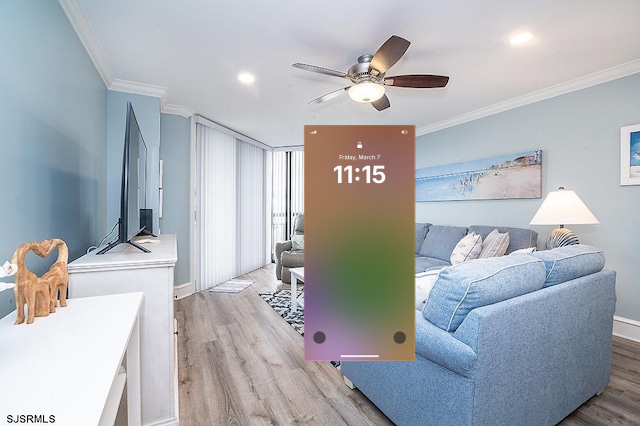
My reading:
**11:15**
